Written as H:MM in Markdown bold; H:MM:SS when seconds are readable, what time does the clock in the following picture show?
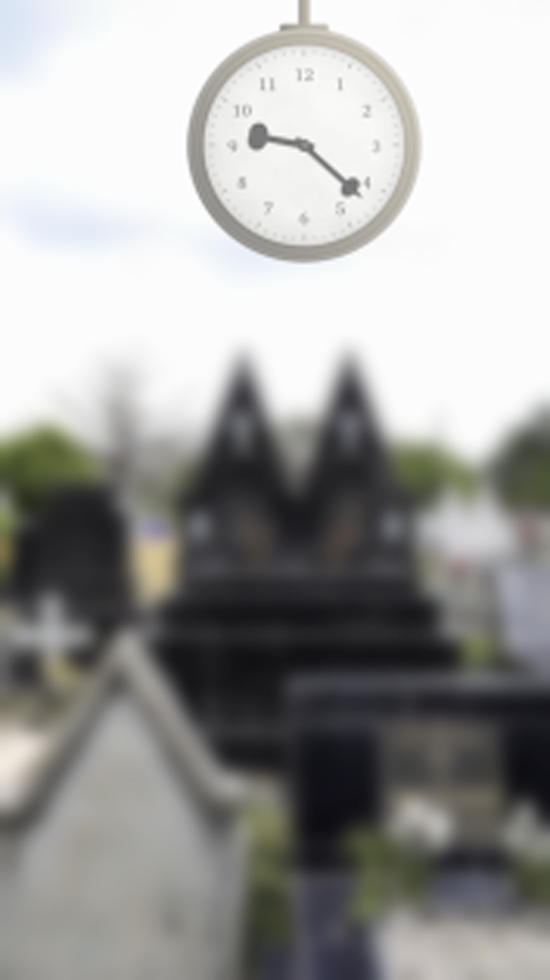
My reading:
**9:22**
